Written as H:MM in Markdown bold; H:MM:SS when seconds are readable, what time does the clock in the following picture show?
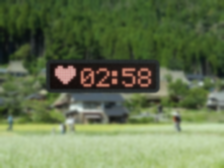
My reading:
**2:58**
